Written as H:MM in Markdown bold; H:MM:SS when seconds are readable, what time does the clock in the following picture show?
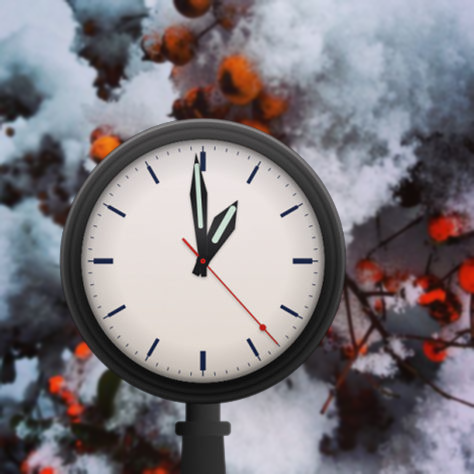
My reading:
**12:59:23**
